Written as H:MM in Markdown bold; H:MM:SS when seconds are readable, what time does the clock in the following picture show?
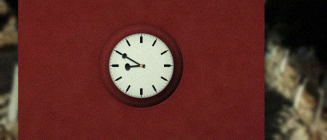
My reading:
**8:50**
